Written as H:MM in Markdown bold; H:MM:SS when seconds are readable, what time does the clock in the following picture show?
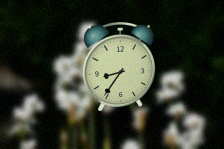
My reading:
**8:36**
